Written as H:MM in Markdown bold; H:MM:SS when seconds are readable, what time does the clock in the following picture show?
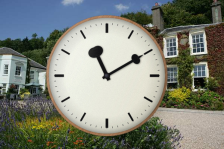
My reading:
**11:10**
